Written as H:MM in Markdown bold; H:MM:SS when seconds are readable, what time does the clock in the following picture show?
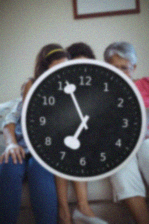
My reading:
**6:56**
